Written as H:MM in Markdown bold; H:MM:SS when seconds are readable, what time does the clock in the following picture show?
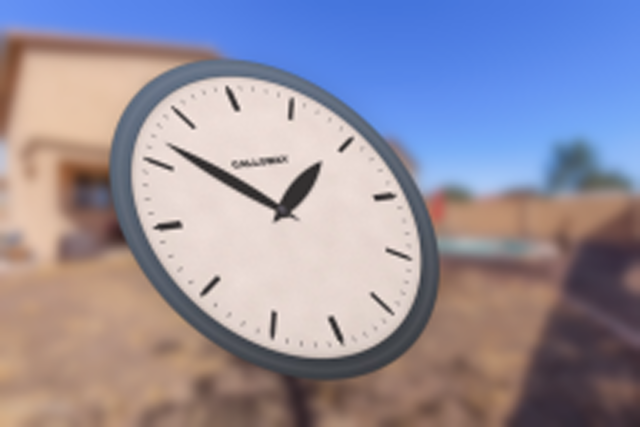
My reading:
**1:52**
